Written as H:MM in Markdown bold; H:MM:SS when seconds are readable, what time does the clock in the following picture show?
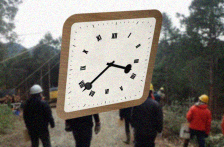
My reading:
**3:38**
